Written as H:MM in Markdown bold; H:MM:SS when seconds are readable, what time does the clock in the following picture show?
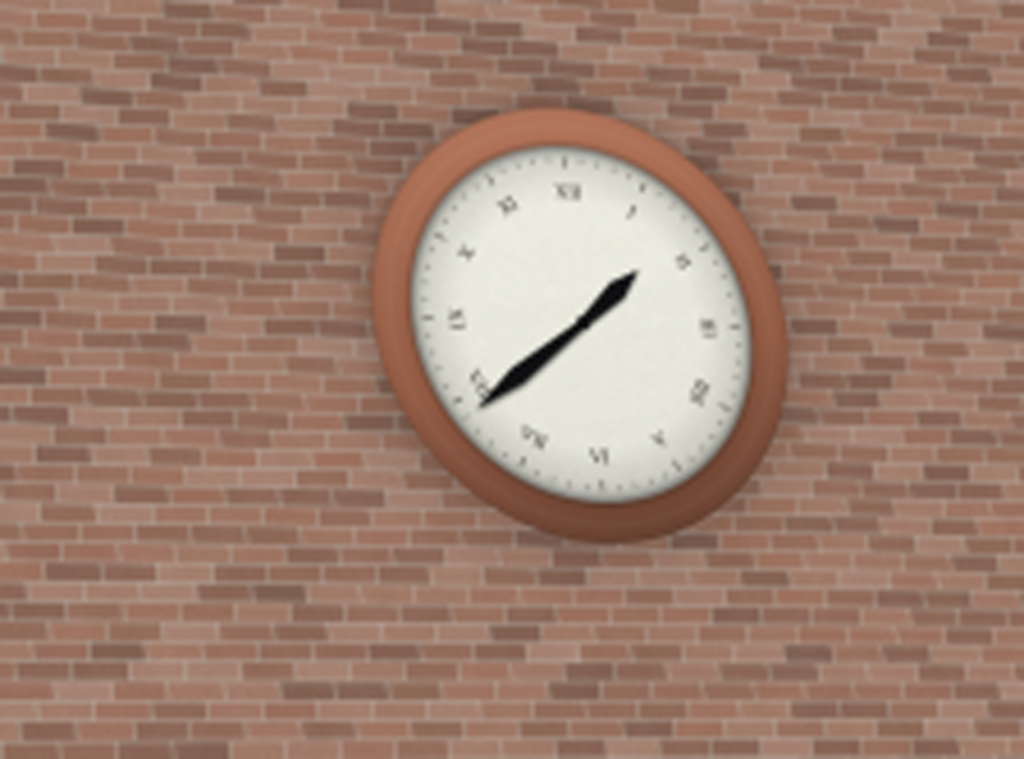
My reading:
**1:39**
